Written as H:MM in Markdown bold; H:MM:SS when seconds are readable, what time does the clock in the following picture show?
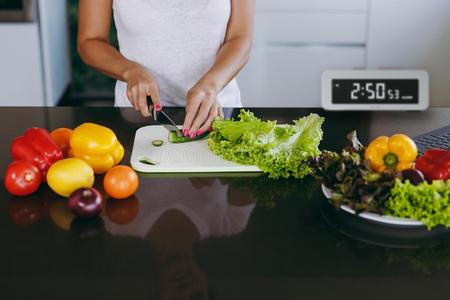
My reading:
**2:50**
